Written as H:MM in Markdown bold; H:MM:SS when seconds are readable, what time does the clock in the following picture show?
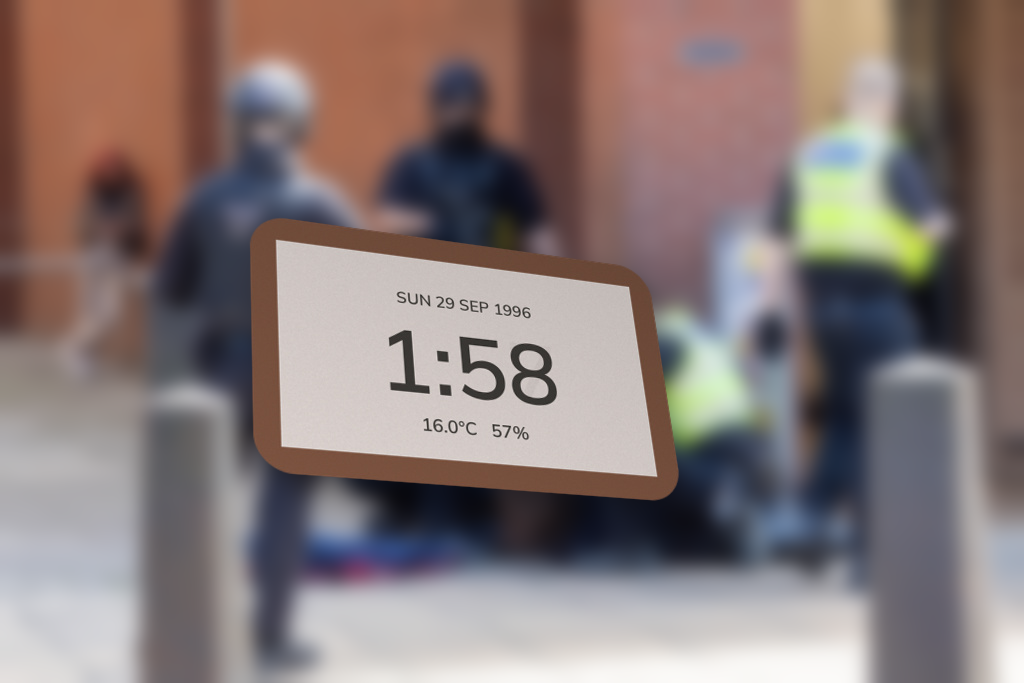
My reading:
**1:58**
